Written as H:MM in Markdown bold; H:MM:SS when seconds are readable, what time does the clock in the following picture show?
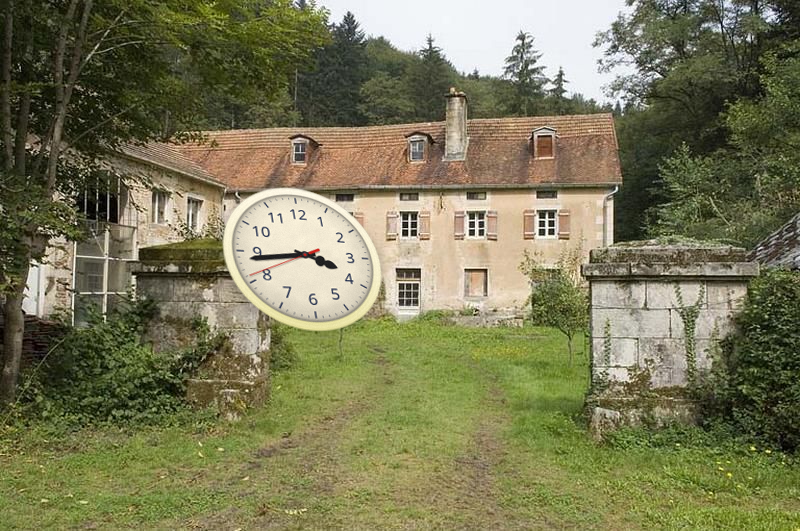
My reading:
**3:43:41**
